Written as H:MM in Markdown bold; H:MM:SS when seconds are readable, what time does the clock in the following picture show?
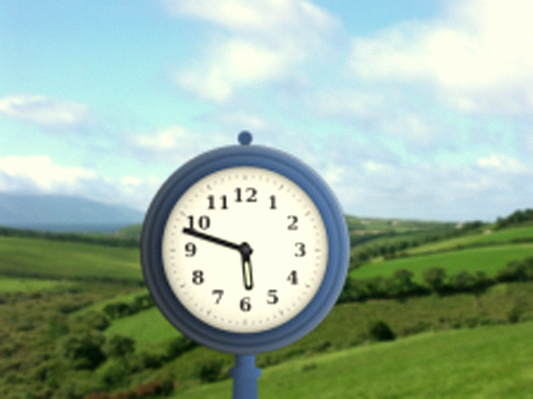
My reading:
**5:48**
